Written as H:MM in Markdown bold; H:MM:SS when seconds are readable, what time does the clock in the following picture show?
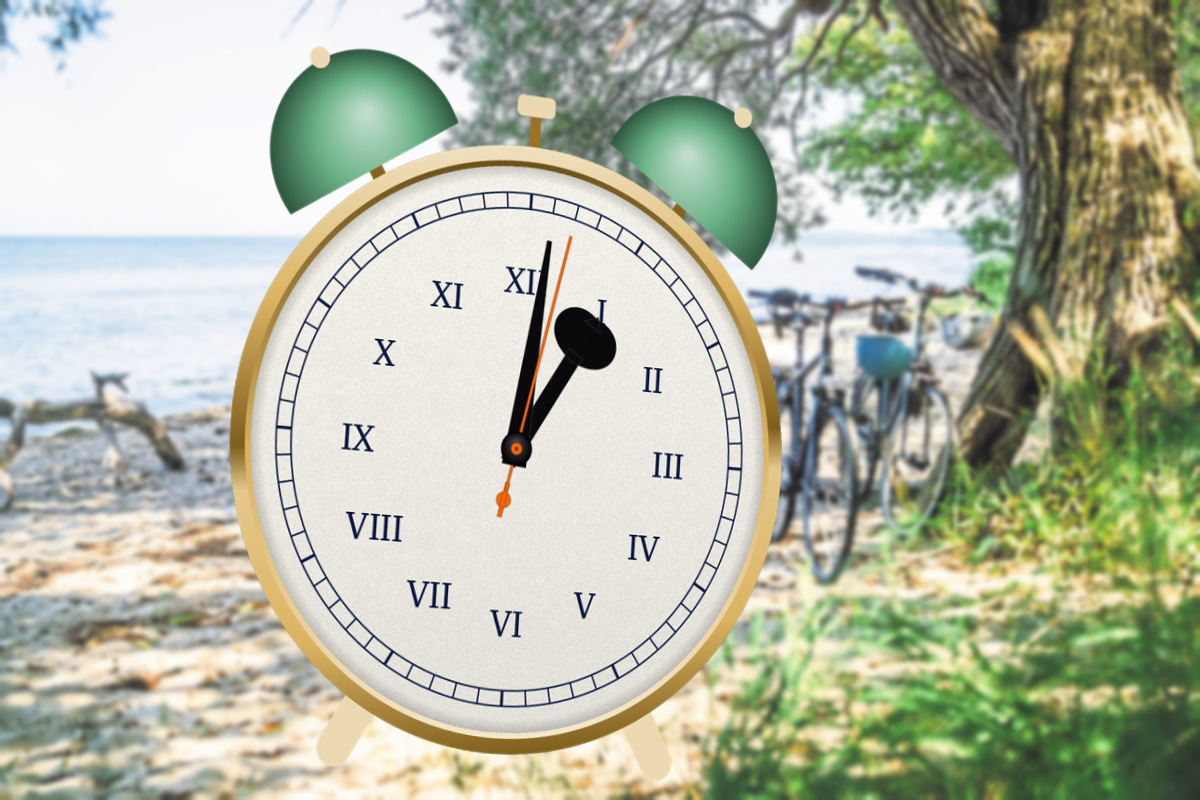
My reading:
**1:01:02**
